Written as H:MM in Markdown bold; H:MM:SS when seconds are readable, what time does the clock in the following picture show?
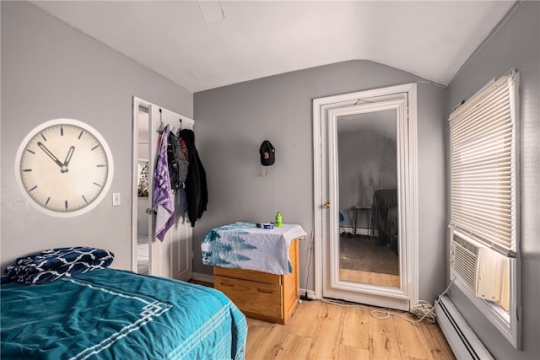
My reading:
**12:53**
